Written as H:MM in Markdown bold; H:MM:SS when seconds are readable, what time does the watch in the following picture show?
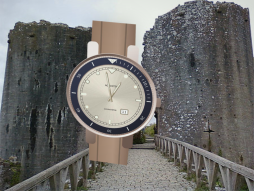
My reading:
**12:58**
